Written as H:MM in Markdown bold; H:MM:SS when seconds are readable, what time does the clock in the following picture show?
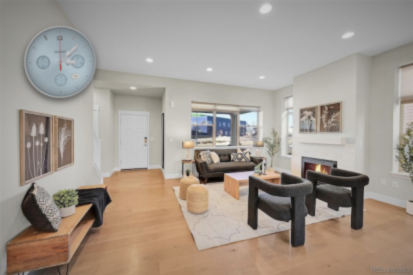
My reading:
**3:08**
